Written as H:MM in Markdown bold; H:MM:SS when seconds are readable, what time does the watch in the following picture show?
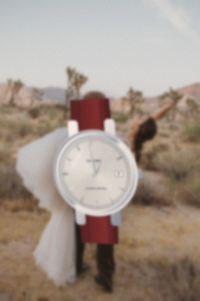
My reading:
**12:59**
